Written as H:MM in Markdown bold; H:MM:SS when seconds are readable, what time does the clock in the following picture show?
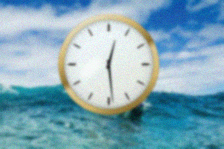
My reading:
**12:29**
